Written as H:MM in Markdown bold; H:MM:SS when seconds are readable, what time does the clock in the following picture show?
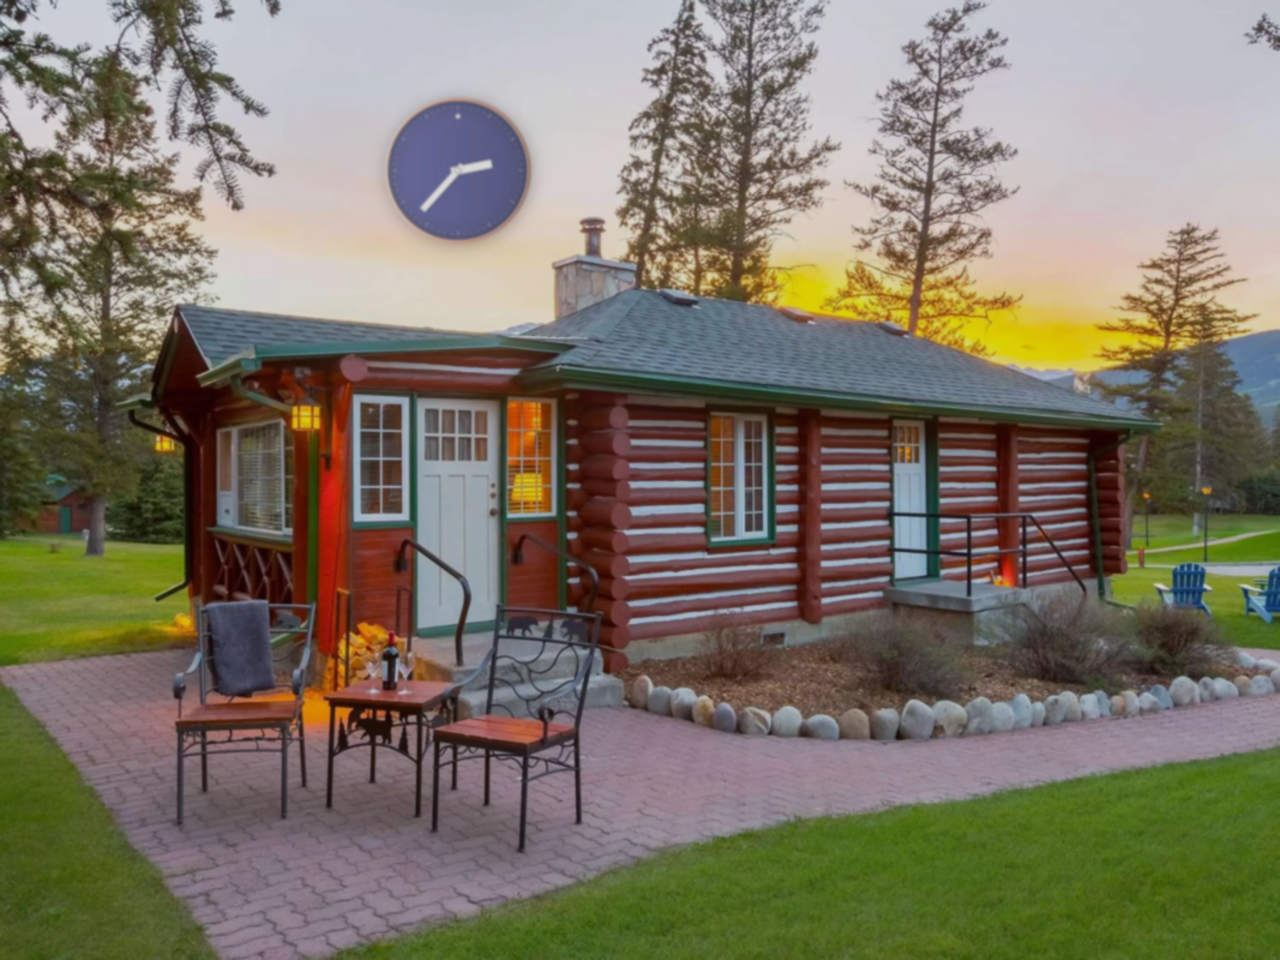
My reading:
**2:37**
